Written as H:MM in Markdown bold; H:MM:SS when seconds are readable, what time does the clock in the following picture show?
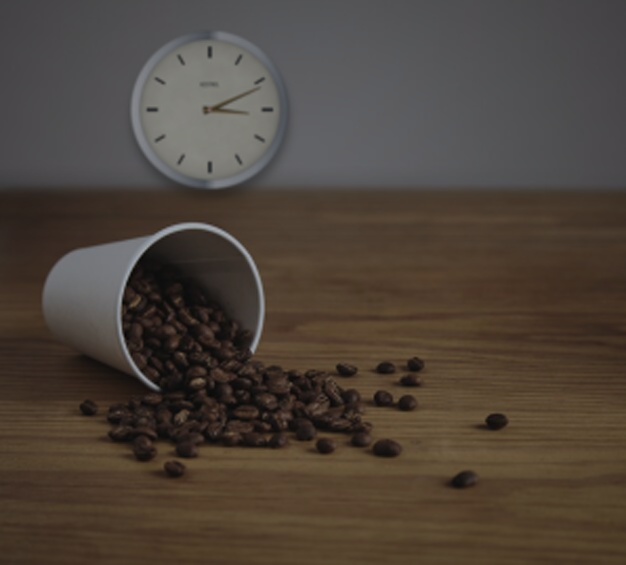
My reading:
**3:11**
